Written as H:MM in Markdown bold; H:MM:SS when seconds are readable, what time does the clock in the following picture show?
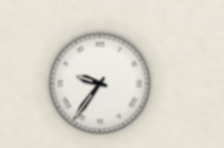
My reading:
**9:36**
